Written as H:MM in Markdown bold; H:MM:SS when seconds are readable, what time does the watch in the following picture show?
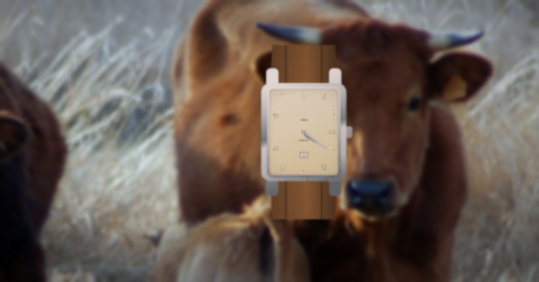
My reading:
**4:21**
